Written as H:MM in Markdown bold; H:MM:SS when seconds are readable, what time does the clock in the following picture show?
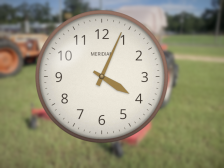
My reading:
**4:04**
